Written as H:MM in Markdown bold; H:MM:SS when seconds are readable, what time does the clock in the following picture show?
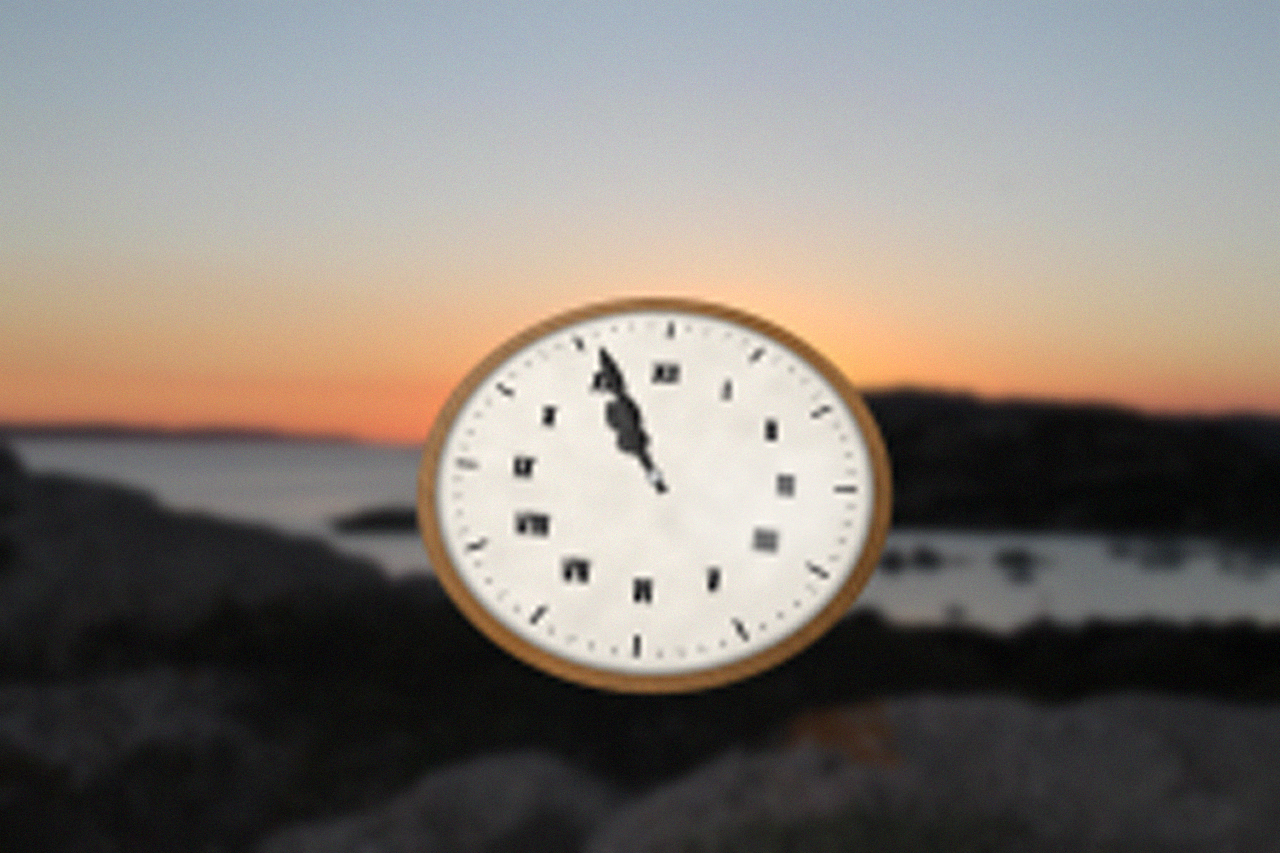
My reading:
**10:56**
